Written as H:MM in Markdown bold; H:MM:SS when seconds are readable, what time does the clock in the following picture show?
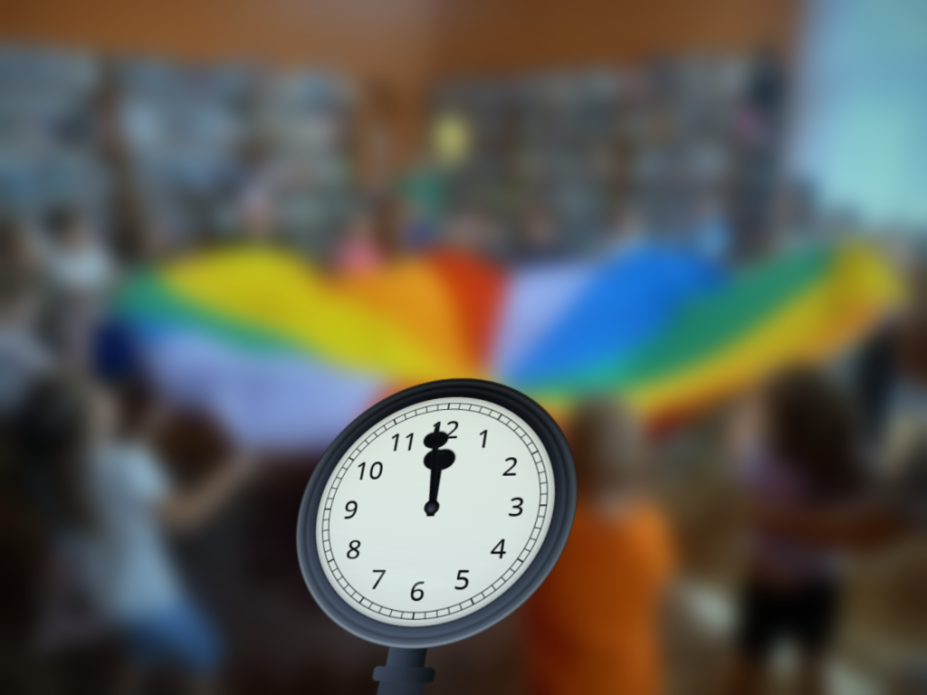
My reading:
**11:59**
